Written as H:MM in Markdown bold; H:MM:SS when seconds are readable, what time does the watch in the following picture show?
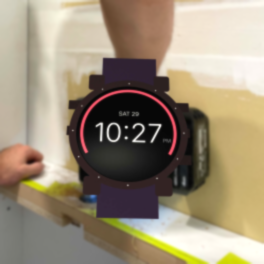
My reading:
**10:27**
